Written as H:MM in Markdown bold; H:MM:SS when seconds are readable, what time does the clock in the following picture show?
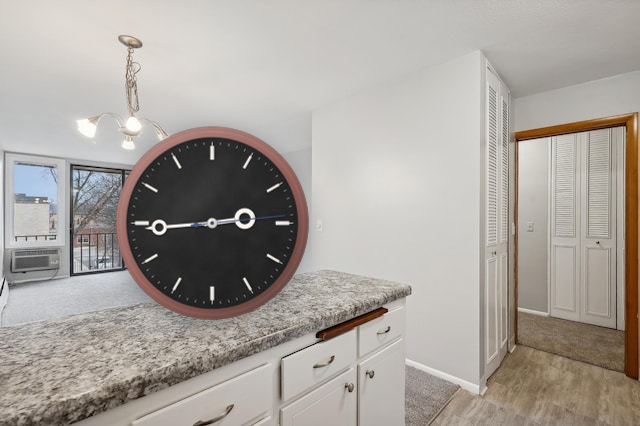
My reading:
**2:44:14**
